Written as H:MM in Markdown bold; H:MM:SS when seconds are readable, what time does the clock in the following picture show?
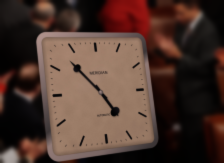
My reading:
**4:53**
